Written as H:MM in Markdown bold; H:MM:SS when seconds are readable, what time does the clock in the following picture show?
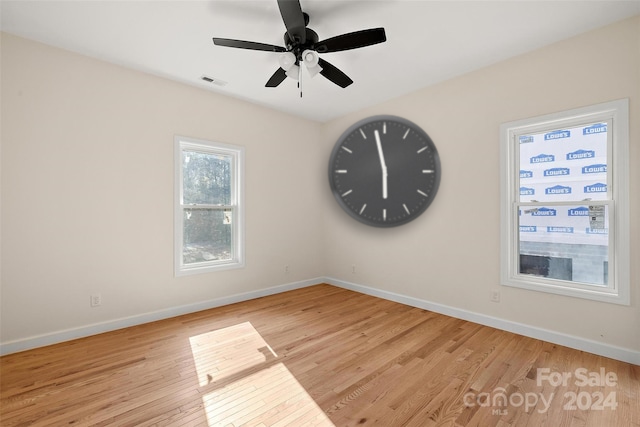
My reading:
**5:58**
